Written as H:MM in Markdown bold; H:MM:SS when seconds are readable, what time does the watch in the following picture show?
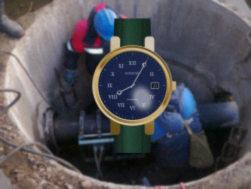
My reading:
**8:05**
